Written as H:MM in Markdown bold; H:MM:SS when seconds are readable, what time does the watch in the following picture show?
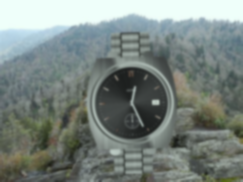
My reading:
**12:26**
